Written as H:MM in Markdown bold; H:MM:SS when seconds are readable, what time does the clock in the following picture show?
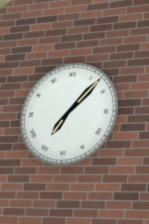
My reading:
**7:07**
